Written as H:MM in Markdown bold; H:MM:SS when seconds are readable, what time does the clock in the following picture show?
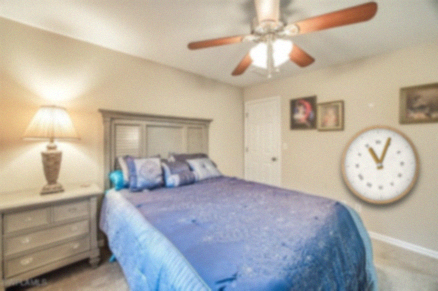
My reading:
**11:04**
